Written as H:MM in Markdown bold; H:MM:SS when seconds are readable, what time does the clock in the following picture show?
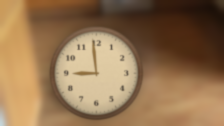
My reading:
**8:59**
